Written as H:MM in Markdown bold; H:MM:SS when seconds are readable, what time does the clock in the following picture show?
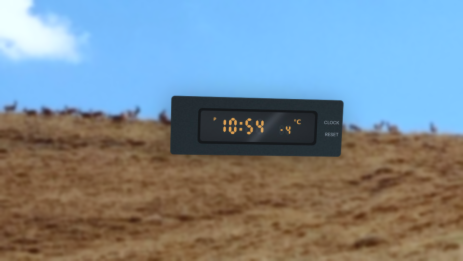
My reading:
**10:54**
